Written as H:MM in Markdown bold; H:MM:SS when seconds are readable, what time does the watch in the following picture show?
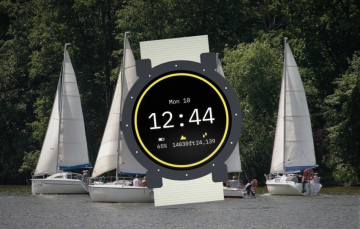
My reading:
**12:44**
